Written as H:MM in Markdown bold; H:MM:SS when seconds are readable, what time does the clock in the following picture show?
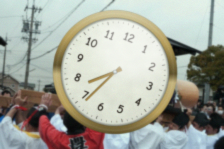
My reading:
**7:34**
